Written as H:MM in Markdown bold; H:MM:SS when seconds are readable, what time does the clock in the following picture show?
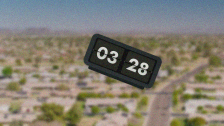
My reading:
**3:28**
